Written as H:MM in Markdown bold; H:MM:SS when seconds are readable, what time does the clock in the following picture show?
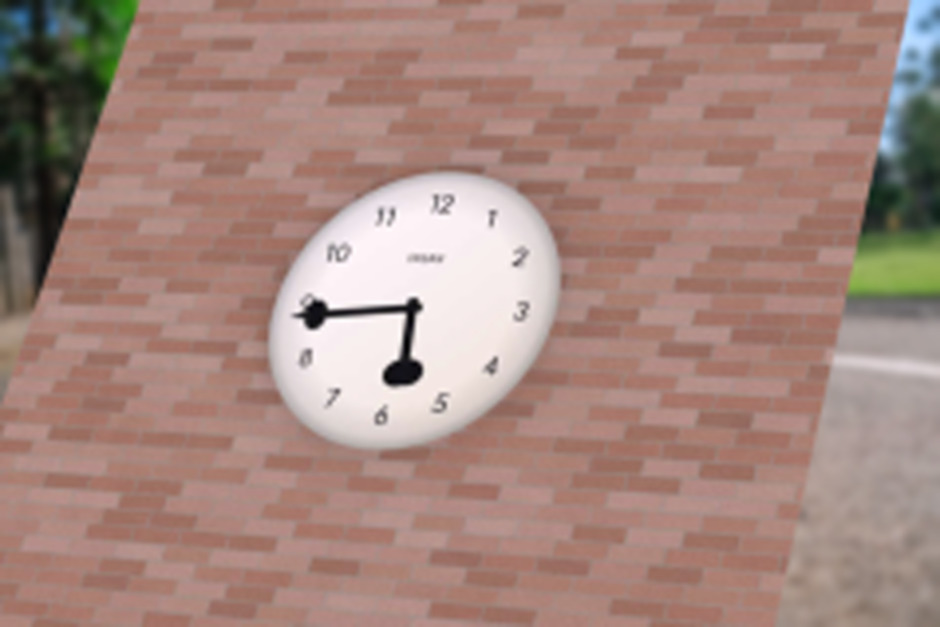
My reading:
**5:44**
